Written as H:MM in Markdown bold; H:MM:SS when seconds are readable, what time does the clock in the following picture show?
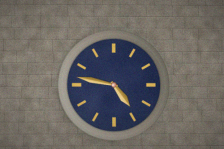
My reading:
**4:47**
